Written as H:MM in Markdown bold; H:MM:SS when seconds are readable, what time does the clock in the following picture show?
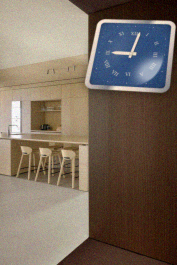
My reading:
**9:02**
